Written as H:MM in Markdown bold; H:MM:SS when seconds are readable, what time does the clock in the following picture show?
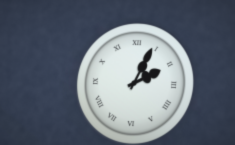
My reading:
**2:04**
